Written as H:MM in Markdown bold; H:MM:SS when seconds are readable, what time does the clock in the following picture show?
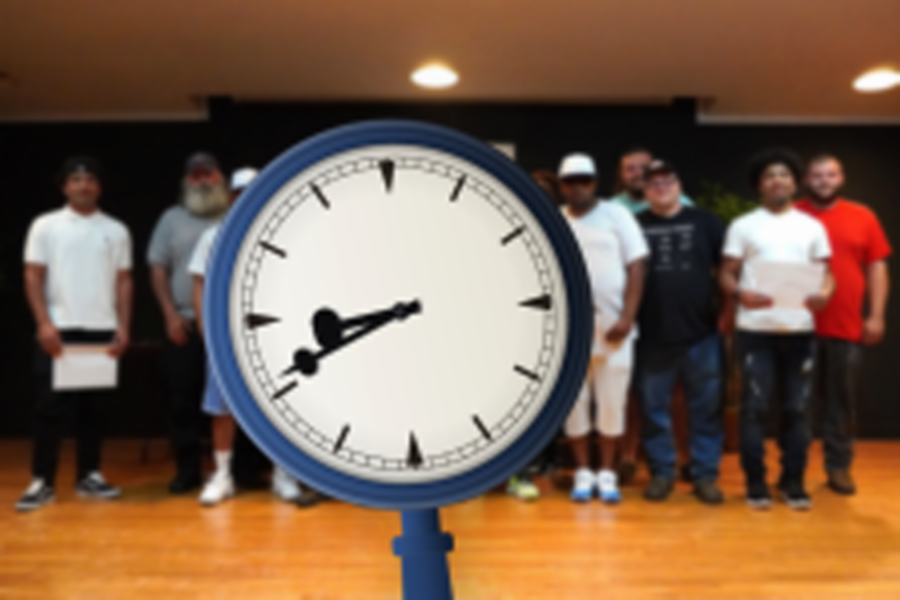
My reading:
**8:41**
